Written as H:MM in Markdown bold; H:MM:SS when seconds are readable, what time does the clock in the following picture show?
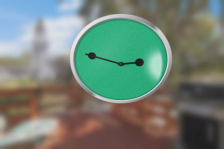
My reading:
**2:48**
